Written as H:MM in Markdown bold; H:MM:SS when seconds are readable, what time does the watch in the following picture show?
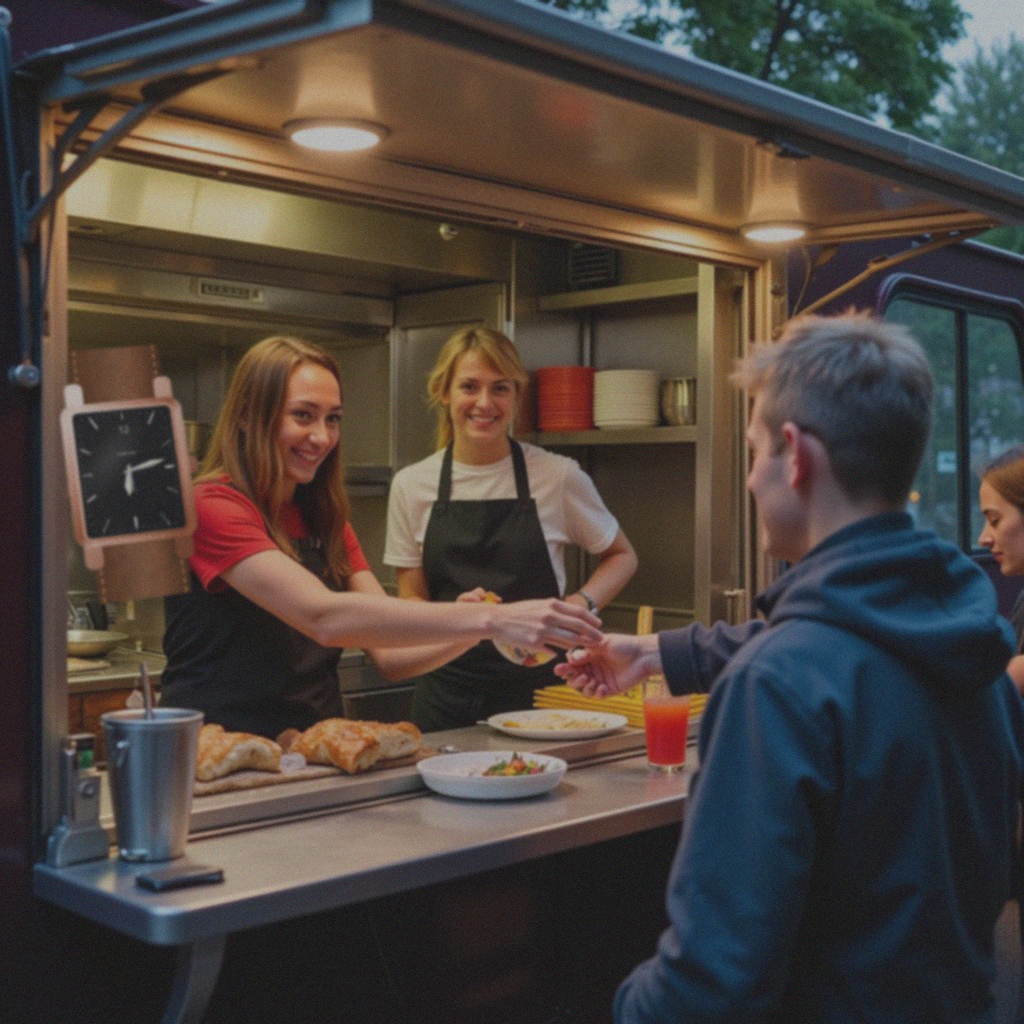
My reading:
**6:13**
